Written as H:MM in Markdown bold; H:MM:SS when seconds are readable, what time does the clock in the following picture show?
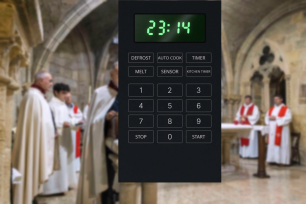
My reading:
**23:14**
